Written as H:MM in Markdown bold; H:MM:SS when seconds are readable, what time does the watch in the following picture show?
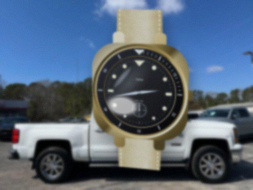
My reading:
**2:43**
